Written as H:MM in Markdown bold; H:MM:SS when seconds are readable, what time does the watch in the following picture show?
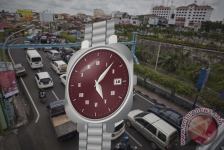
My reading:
**5:07**
